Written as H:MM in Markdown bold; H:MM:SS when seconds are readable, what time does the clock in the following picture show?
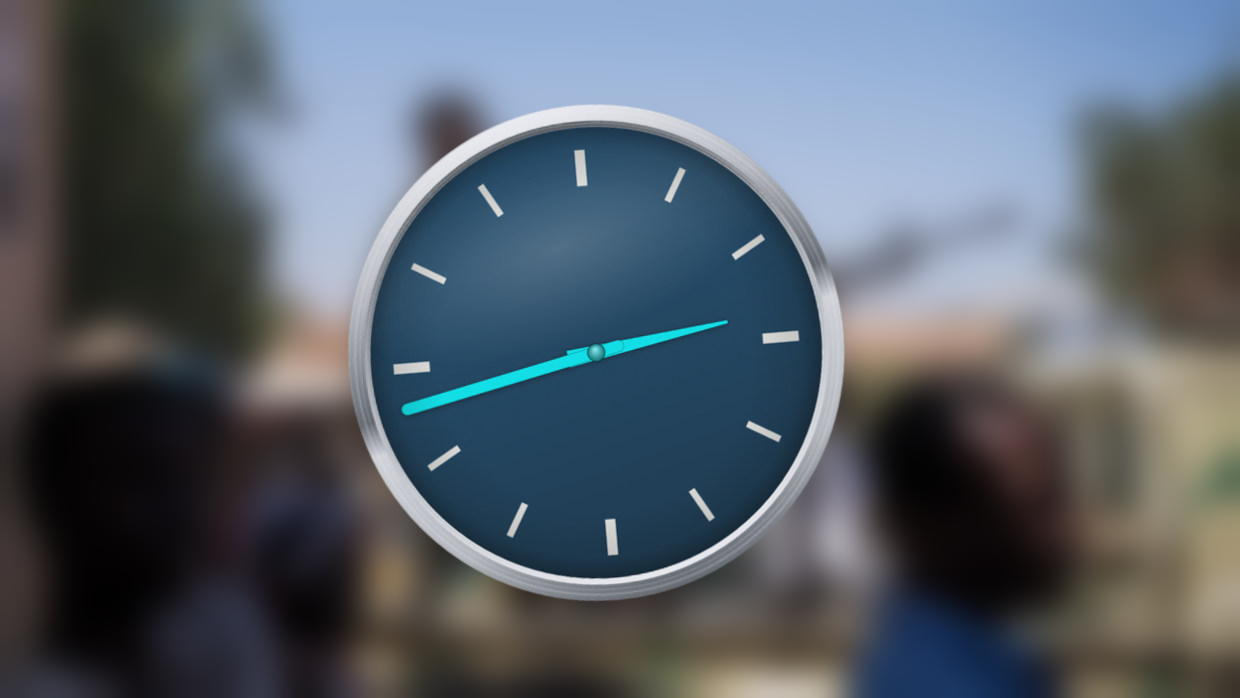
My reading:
**2:43**
